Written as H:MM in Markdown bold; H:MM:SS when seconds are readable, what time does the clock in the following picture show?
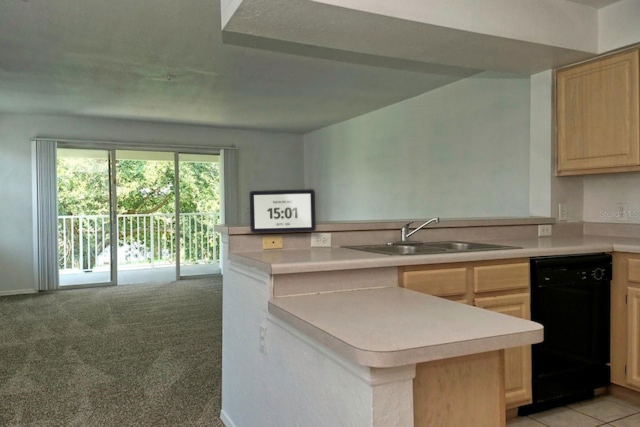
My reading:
**15:01**
